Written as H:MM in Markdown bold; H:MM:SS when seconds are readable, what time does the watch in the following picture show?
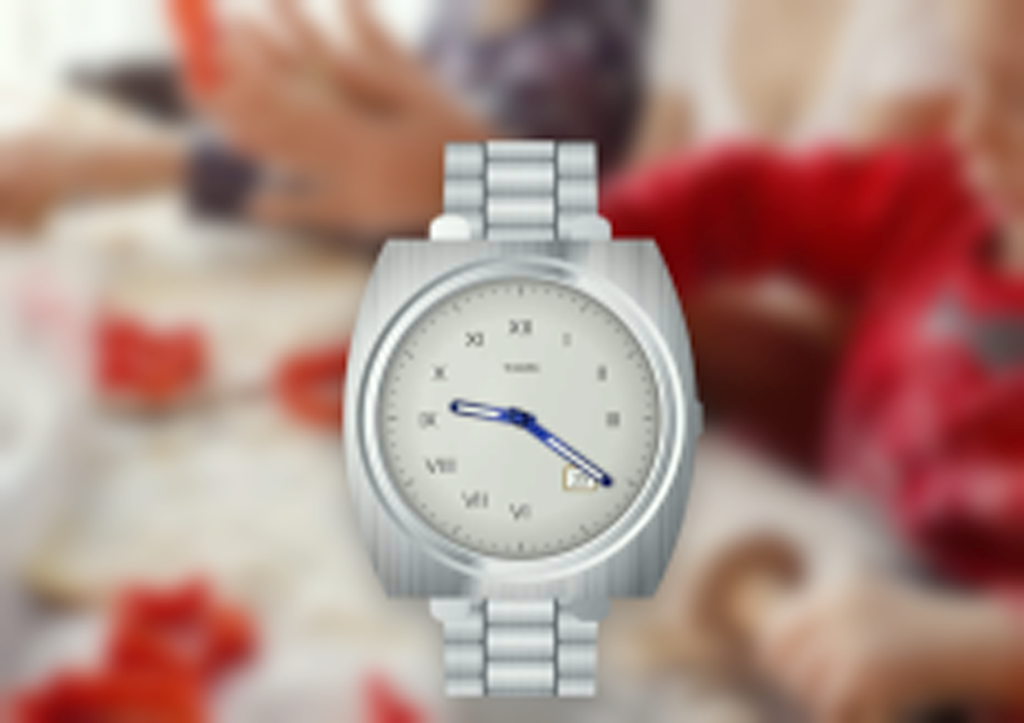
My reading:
**9:21**
